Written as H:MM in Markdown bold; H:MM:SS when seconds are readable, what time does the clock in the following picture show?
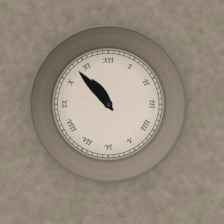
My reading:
**10:53**
